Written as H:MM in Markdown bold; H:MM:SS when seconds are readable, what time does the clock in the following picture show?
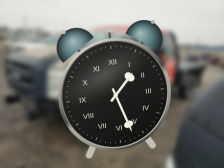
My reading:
**1:27**
